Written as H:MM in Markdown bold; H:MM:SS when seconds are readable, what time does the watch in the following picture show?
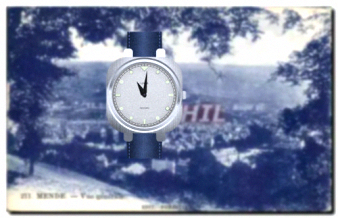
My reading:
**11:01**
